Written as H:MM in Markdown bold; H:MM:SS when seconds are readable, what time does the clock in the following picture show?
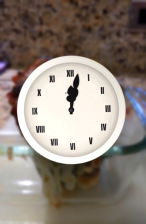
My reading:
**12:02**
